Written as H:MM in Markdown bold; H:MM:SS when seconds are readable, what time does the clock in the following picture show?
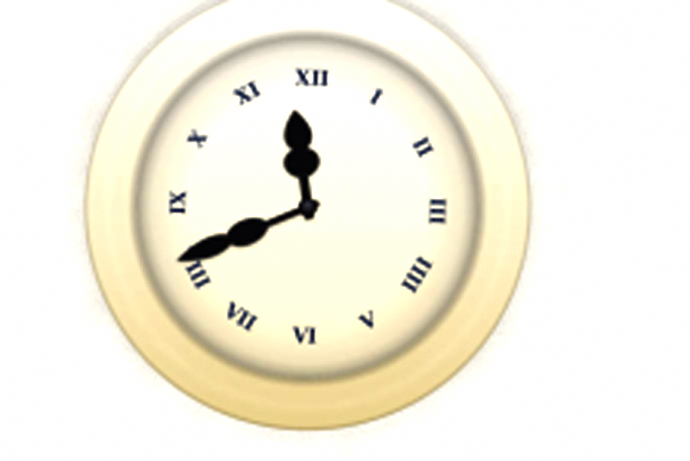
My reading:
**11:41**
